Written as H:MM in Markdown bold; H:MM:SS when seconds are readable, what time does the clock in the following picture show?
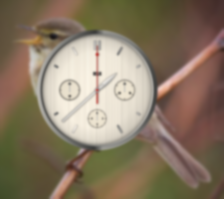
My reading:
**1:38**
